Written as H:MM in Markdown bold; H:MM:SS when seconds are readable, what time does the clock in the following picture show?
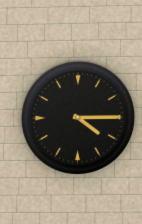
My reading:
**4:15**
